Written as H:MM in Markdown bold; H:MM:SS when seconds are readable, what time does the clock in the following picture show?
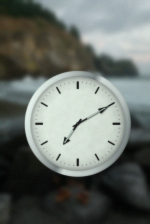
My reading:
**7:10**
